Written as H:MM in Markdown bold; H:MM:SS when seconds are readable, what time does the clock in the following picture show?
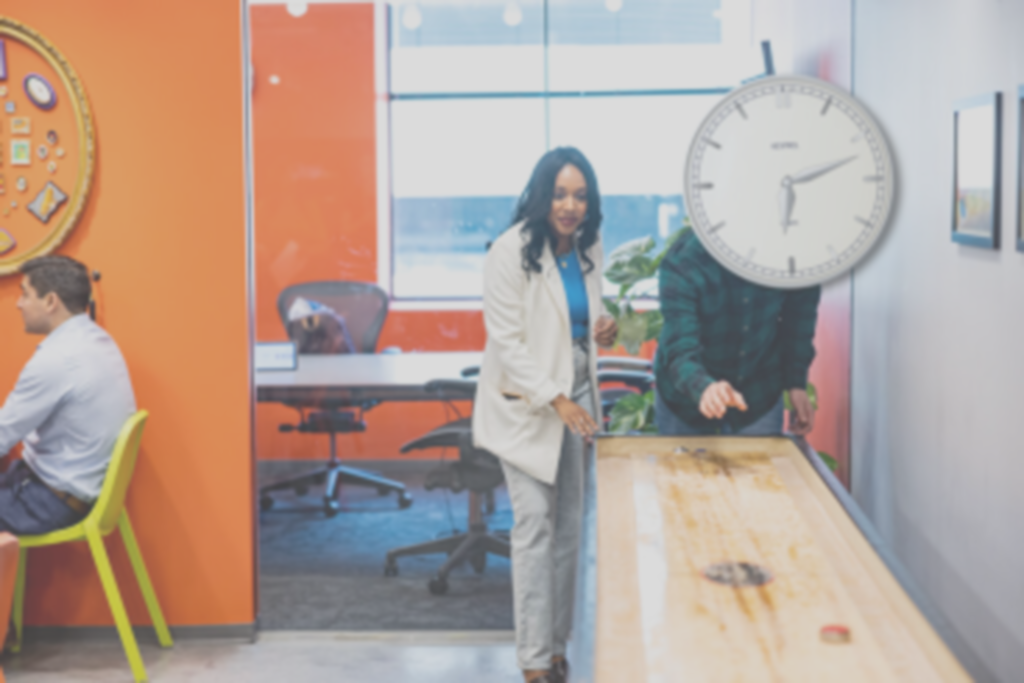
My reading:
**6:12**
